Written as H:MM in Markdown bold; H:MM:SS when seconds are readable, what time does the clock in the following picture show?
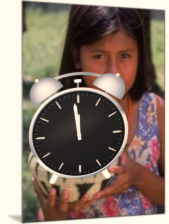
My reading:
**11:59**
